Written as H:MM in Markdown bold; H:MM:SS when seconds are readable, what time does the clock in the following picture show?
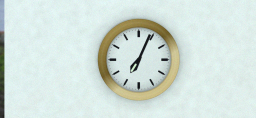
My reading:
**7:04**
